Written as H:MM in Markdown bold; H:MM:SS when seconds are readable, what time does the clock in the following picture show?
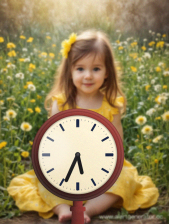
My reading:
**5:34**
